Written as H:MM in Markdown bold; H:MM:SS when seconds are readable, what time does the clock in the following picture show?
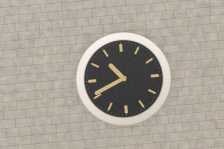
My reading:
**10:41**
